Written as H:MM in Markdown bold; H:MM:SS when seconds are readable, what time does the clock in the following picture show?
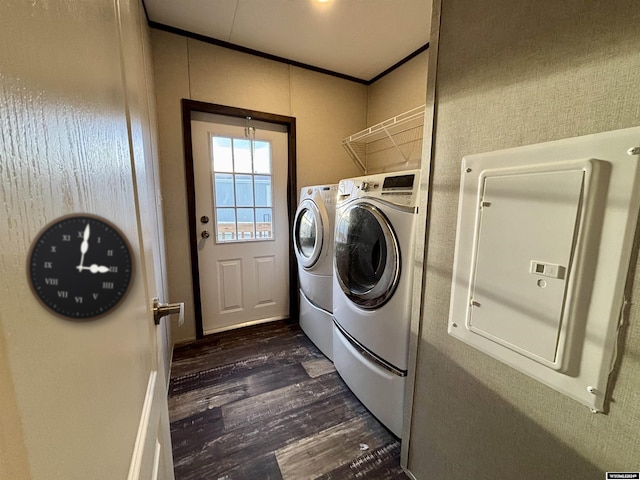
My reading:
**3:01**
